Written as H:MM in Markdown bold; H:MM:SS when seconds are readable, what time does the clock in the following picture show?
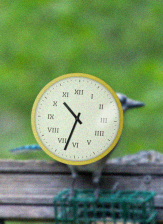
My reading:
**10:33**
